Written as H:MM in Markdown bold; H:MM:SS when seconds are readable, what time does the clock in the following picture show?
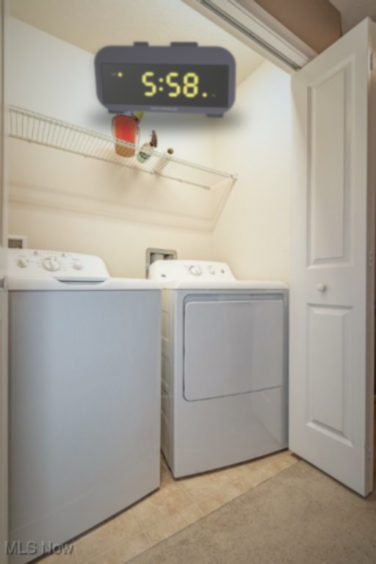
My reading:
**5:58**
